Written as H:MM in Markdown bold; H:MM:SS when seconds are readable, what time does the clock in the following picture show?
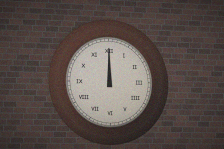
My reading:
**12:00**
